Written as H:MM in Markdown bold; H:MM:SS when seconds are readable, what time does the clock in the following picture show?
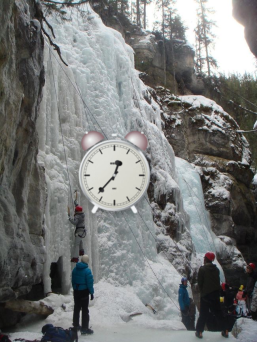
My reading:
**12:37**
